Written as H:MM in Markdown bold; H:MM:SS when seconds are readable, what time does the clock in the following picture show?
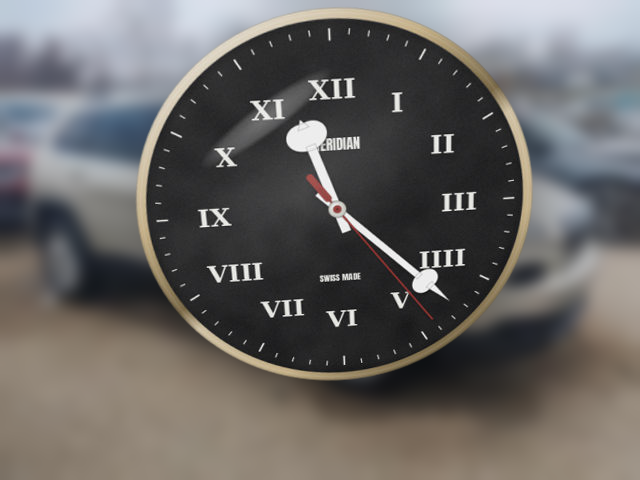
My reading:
**11:22:24**
